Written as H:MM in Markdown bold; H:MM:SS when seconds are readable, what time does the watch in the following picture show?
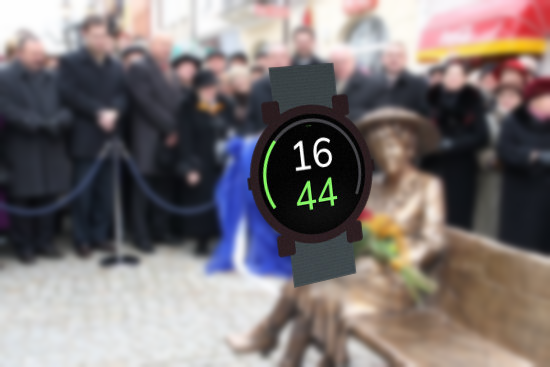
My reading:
**16:44**
